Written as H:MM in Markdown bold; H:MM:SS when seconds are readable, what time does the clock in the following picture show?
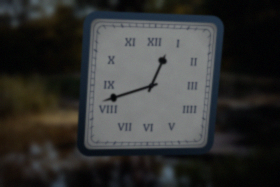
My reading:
**12:42**
